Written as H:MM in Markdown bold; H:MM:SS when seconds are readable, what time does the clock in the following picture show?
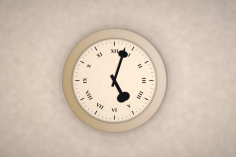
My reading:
**5:03**
